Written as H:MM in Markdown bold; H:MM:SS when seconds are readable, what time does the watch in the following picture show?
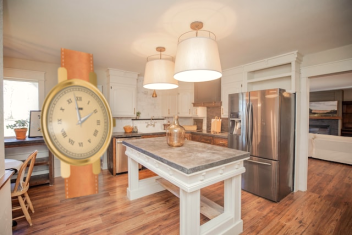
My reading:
**1:58**
